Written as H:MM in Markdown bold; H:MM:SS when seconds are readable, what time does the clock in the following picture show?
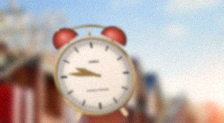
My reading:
**9:46**
